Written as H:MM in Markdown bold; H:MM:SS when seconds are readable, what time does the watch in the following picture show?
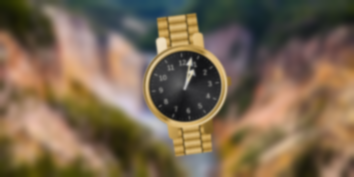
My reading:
**1:03**
